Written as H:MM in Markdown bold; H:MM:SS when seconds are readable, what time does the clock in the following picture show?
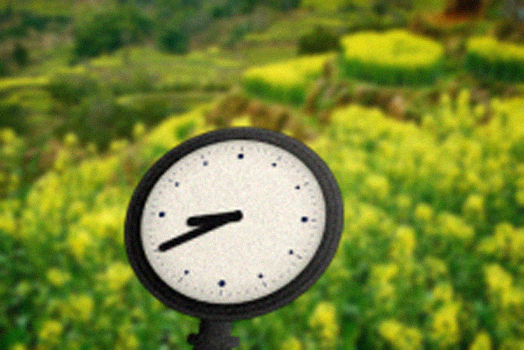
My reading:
**8:40**
